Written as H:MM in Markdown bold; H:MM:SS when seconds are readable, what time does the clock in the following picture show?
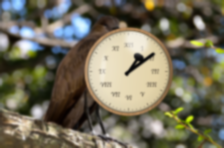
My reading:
**1:09**
